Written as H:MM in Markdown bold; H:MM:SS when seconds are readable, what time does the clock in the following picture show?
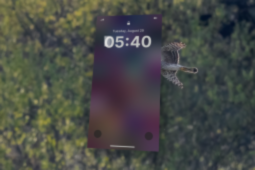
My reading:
**5:40**
